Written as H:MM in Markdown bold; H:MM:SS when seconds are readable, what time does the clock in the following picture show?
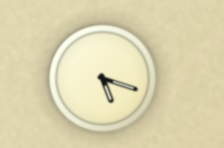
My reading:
**5:18**
